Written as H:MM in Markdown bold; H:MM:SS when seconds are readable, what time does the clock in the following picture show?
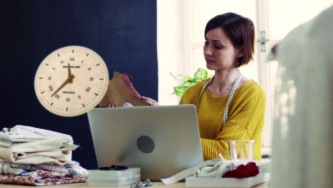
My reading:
**11:37**
